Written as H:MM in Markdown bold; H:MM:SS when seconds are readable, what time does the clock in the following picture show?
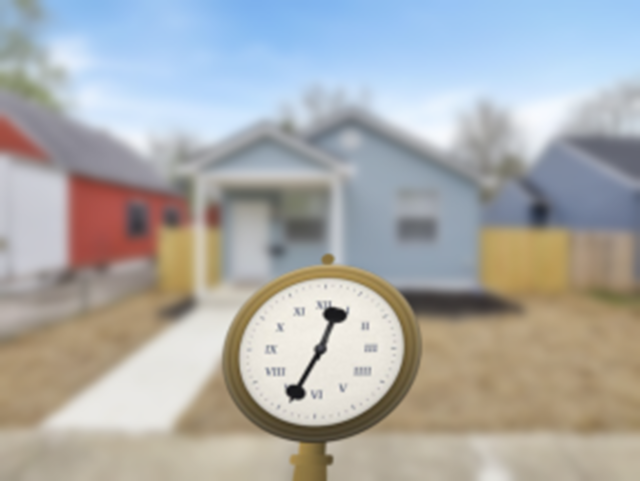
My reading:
**12:34**
